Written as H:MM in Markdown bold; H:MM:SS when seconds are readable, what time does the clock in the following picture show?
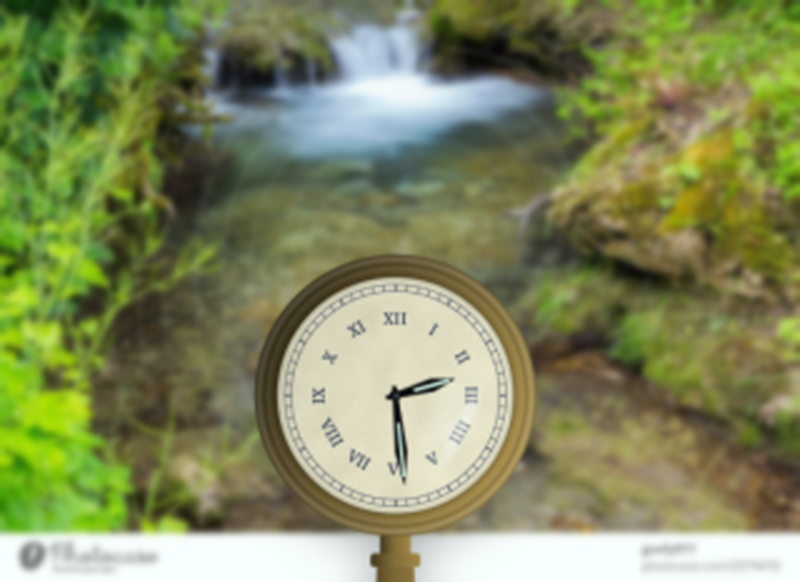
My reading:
**2:29**
